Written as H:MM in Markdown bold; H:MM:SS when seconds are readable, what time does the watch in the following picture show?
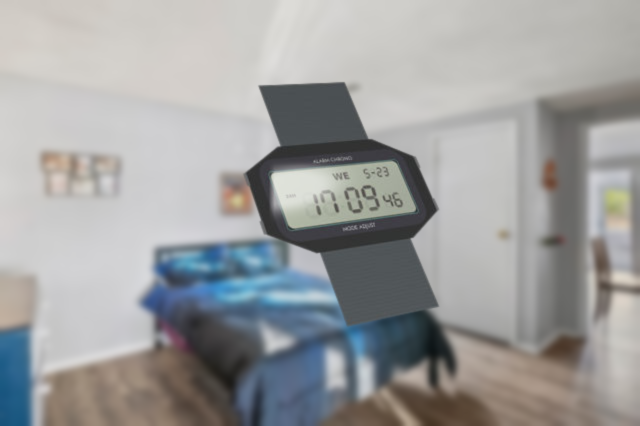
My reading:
**17:09:46**
